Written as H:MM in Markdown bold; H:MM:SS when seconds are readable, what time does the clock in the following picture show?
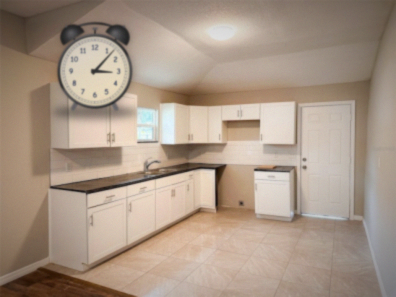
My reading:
**3:07**
